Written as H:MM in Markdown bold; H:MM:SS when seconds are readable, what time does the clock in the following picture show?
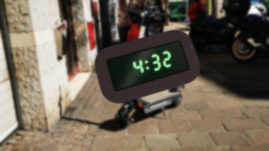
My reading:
**4:32**
